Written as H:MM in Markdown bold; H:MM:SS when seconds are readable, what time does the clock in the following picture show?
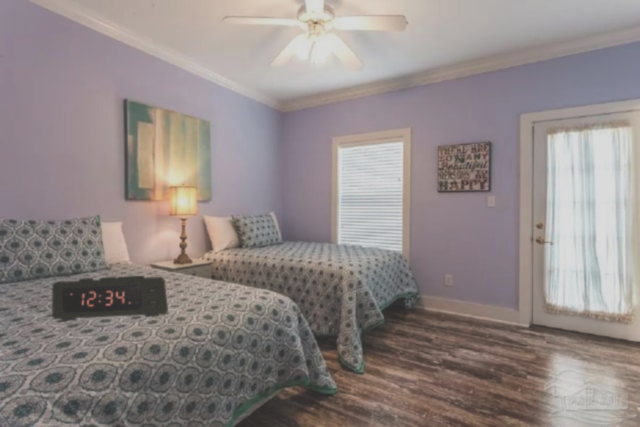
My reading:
**12:34**
